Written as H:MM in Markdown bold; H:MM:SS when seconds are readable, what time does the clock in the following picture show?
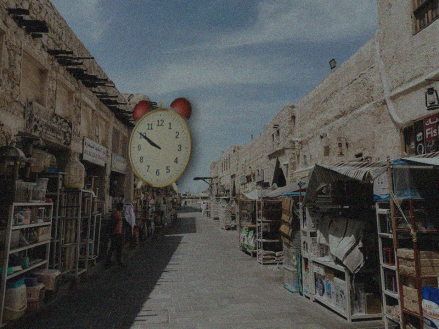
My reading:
**9:50**
